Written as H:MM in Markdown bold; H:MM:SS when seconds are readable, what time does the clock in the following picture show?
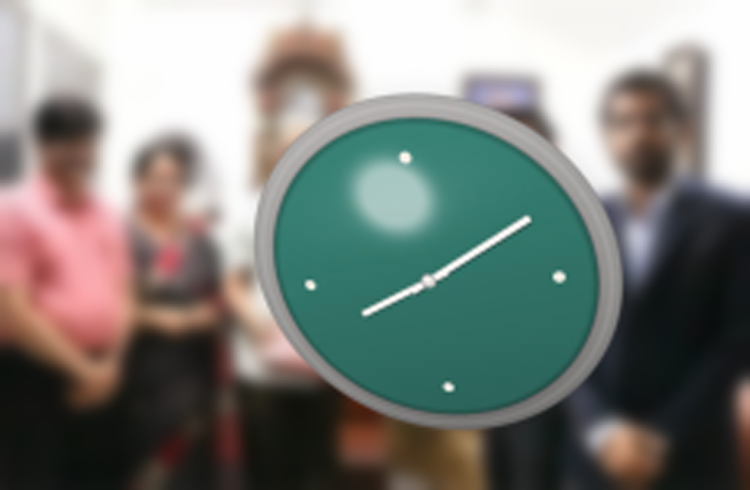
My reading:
**8:10**
